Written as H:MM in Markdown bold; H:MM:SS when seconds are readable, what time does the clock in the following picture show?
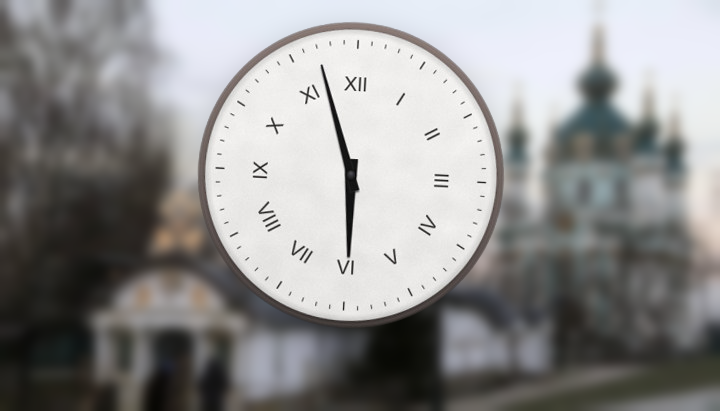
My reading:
**5:57**
